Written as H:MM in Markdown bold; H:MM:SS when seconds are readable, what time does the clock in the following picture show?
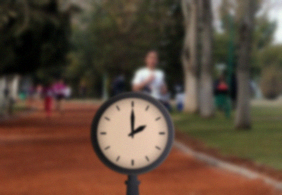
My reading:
**2:00**
